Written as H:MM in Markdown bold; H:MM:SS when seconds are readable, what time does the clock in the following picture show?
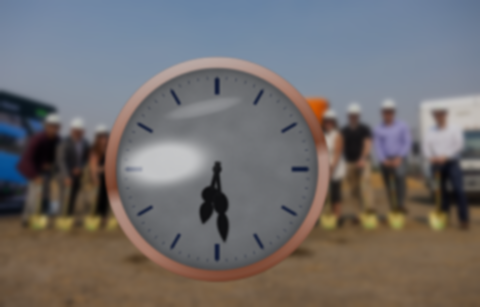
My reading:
**6:29**
